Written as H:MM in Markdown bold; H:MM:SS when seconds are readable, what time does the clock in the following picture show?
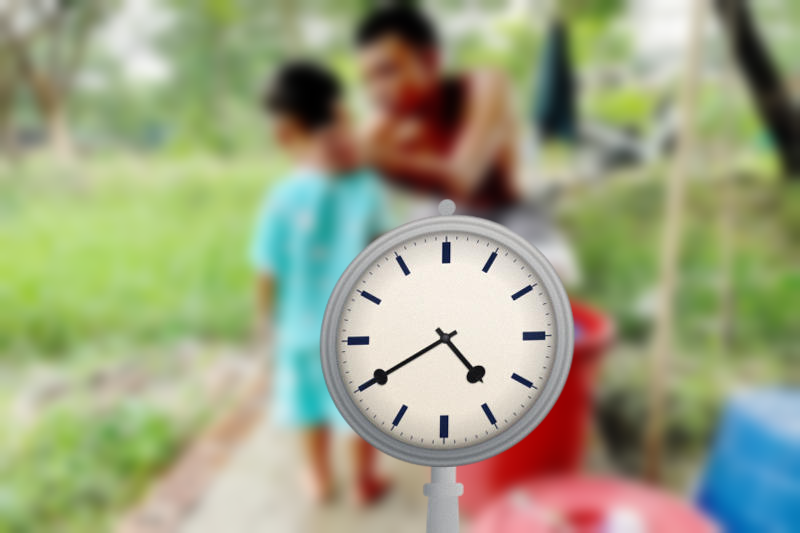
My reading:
**4:40**
